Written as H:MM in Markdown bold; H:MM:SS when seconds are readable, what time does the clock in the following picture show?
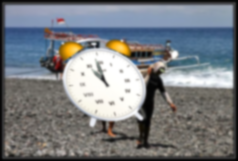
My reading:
**10:59**
